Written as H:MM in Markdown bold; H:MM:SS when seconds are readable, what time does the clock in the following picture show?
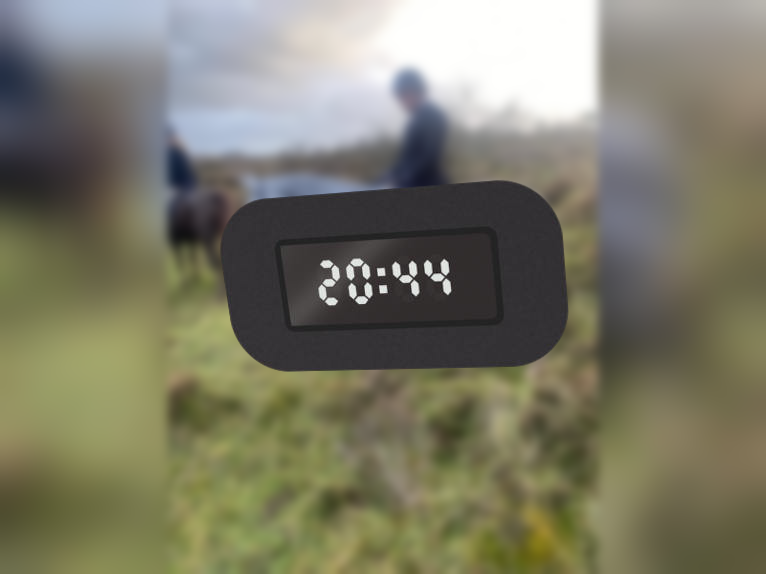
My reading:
**20:44**
